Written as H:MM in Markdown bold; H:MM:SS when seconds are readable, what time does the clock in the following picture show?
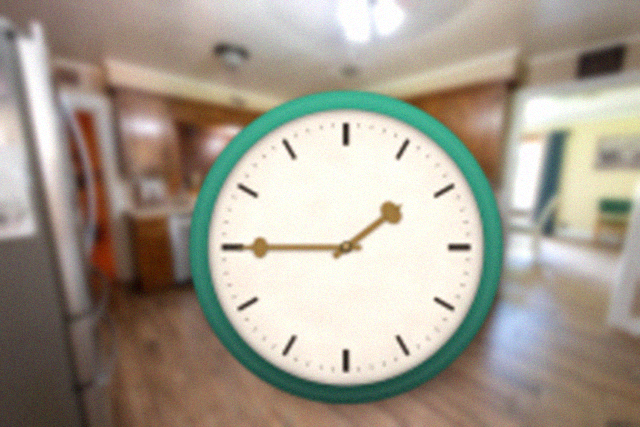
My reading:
**1:45**
